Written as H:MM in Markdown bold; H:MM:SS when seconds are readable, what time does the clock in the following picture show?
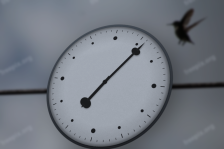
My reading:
**7:06**
